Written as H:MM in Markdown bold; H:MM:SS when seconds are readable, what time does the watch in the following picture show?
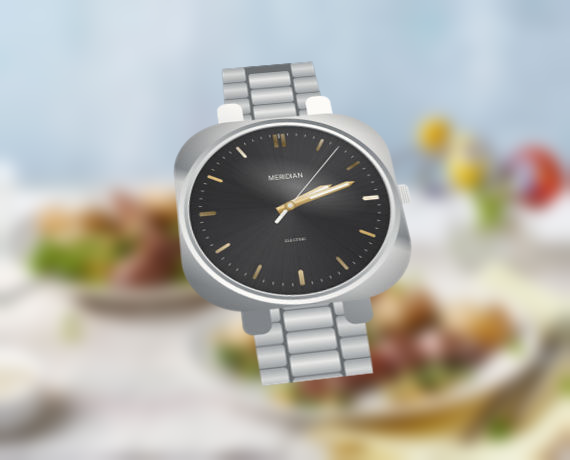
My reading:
**2:12:07**
